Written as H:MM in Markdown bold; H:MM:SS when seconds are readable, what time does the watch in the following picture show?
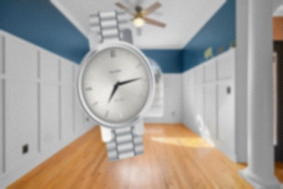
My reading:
**7:14**
